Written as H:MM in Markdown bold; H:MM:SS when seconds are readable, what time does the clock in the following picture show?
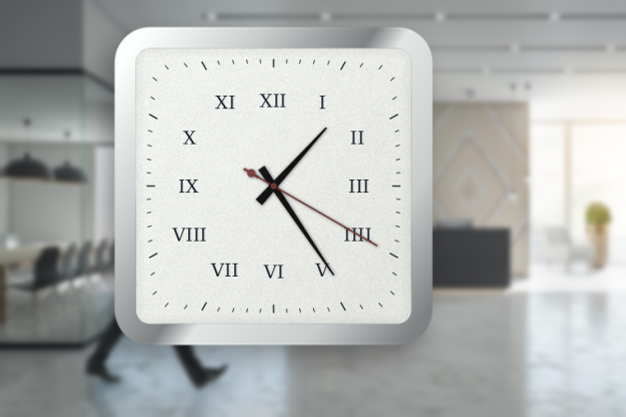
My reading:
**1:24:20**
